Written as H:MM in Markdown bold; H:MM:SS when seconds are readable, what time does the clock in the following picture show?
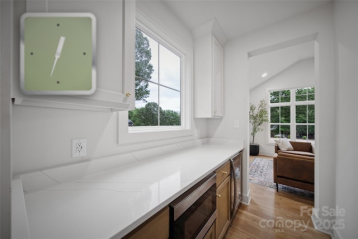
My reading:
**12:33**
